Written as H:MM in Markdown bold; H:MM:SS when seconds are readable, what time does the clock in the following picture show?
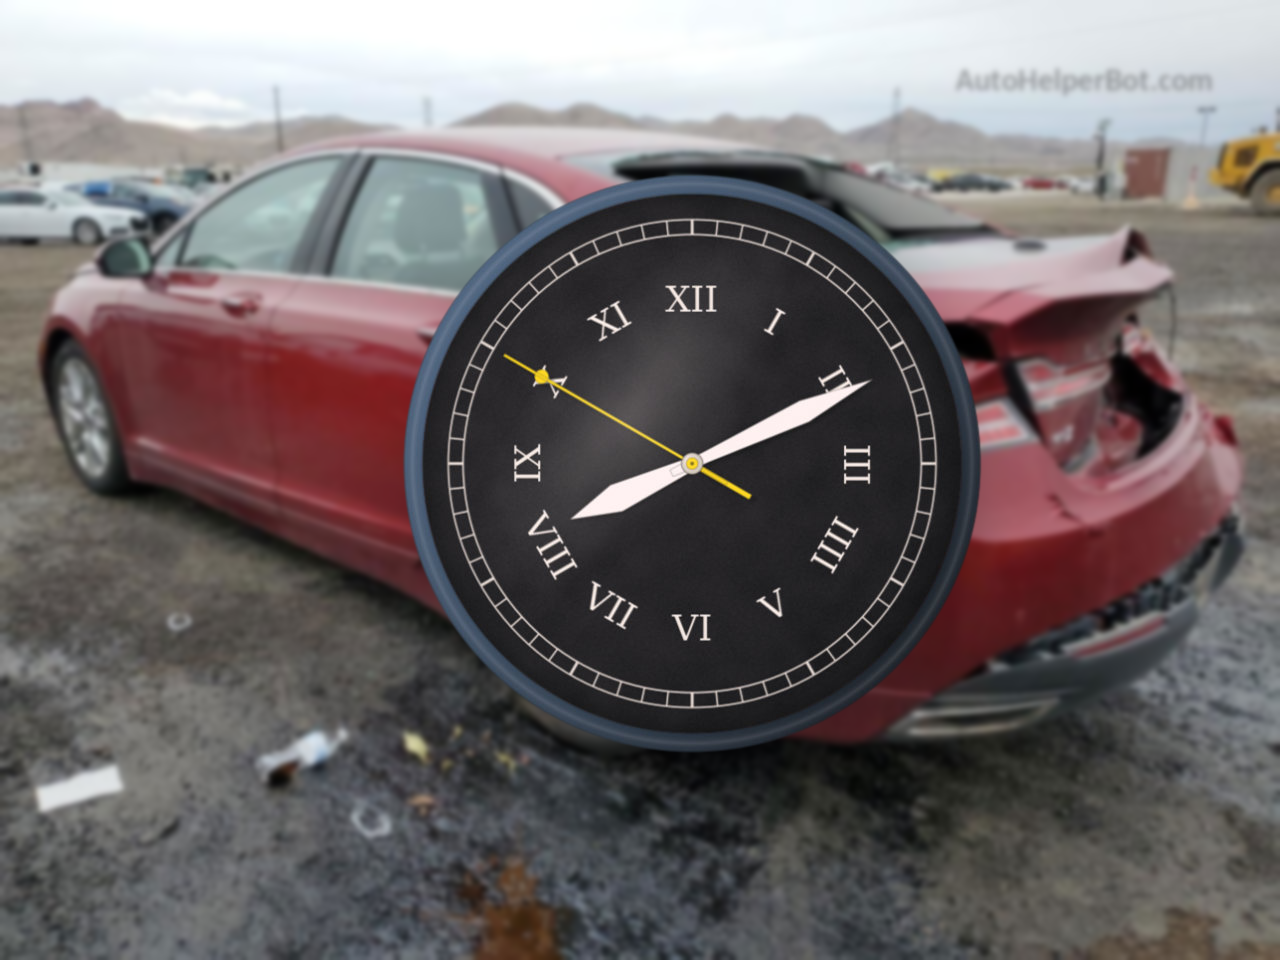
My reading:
**8:10:50**
